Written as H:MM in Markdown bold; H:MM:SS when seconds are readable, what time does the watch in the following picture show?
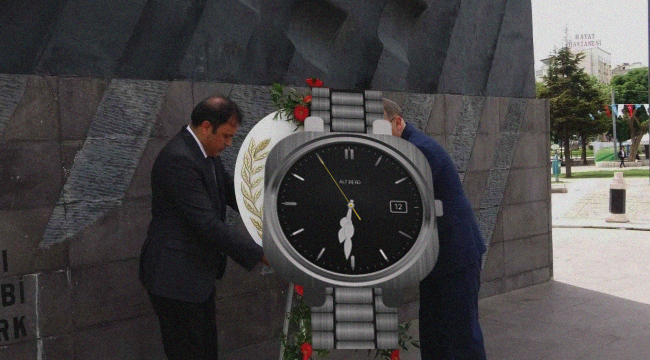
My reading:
**6:30:55**
